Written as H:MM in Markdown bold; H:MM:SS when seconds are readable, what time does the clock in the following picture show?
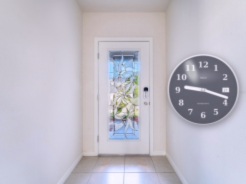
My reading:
**9:18**
